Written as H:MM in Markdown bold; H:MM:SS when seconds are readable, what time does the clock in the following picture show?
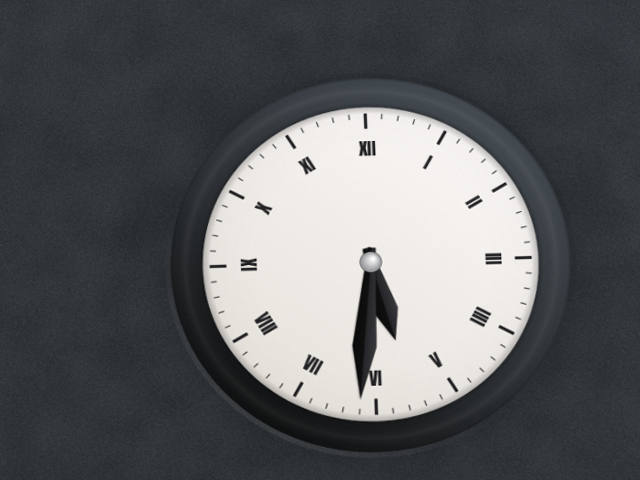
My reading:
**5:31**
